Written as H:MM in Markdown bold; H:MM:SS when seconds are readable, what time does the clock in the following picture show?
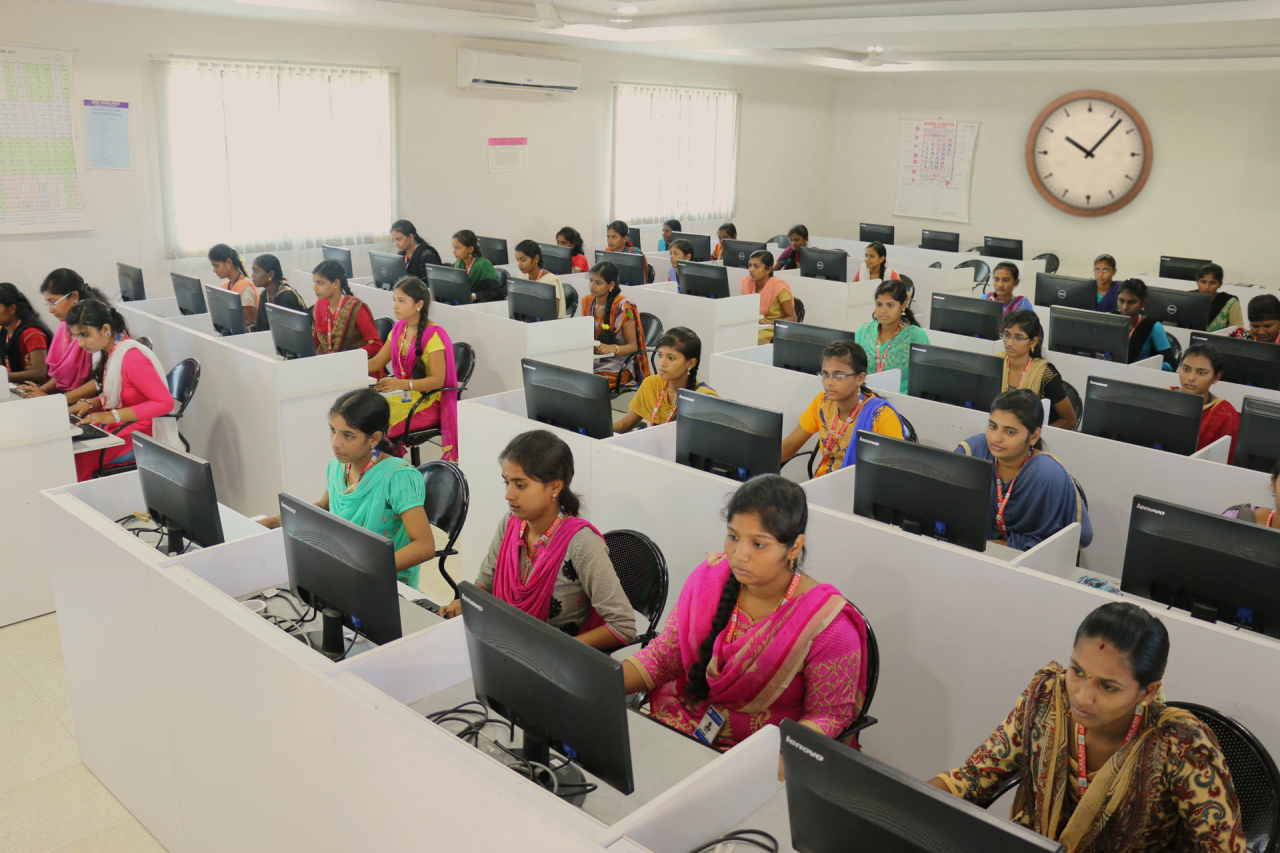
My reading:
**10:07**
